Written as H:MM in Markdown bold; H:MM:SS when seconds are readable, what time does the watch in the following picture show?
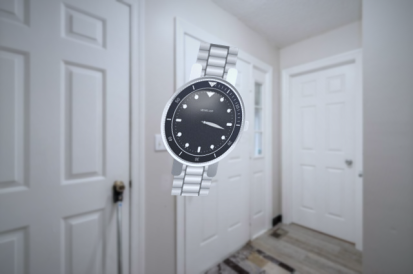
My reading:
**3:17**
